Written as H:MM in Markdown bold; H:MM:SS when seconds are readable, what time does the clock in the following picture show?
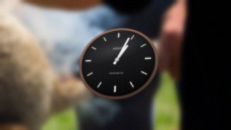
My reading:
**1:04**
